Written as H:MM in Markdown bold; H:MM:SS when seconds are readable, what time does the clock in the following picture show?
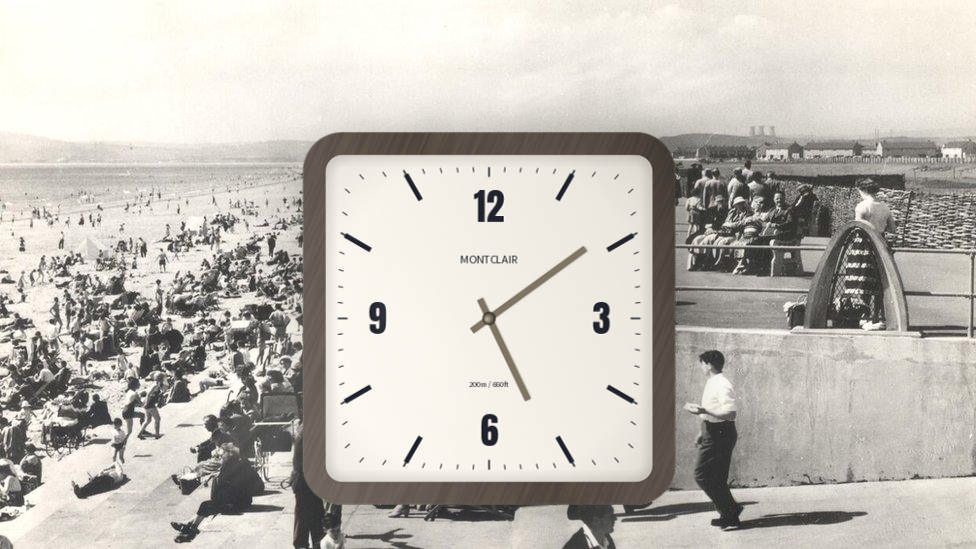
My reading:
**5:09**
